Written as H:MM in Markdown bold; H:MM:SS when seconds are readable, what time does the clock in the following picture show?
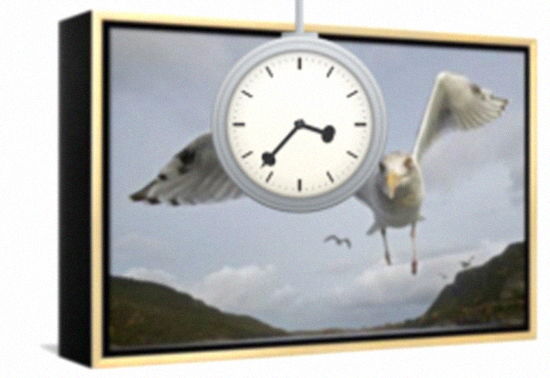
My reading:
**3:37**
